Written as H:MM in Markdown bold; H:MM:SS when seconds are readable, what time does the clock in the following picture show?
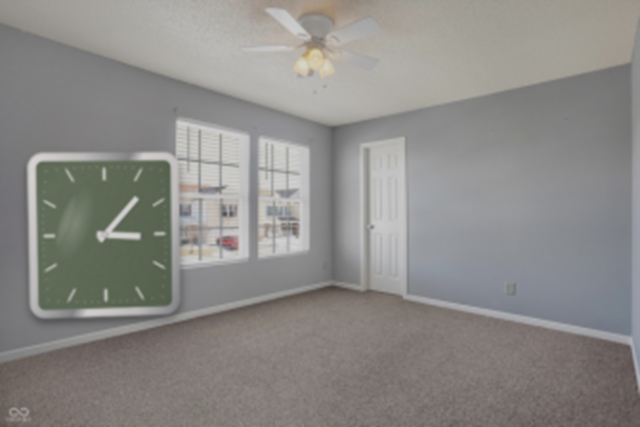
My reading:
**3:07**
